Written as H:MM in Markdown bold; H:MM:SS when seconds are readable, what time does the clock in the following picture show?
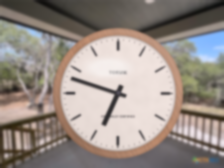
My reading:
**6:48**
